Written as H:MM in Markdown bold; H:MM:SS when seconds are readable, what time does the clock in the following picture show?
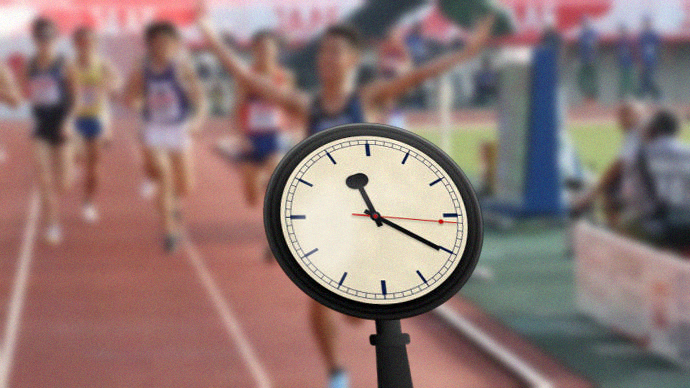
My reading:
**11:20:16**
